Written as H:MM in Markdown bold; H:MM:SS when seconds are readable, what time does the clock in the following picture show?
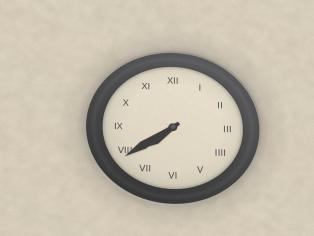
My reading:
**7:39**
